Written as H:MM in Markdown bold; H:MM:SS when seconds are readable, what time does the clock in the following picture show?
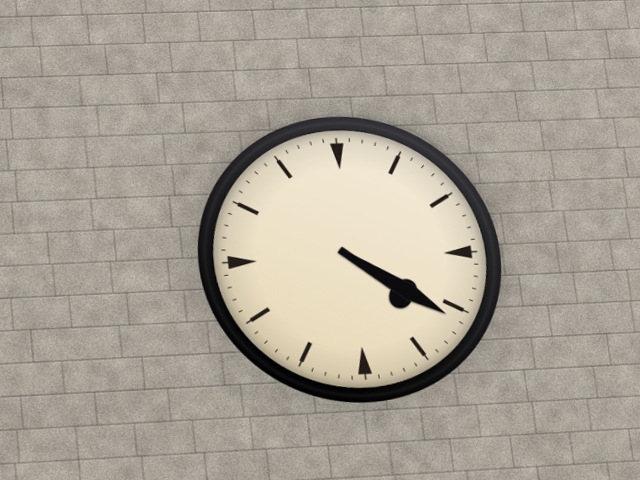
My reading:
**4:21**
